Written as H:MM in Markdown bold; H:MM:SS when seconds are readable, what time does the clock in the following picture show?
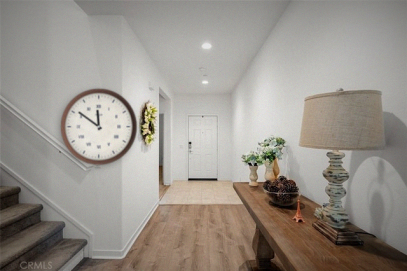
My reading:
**11:51**
